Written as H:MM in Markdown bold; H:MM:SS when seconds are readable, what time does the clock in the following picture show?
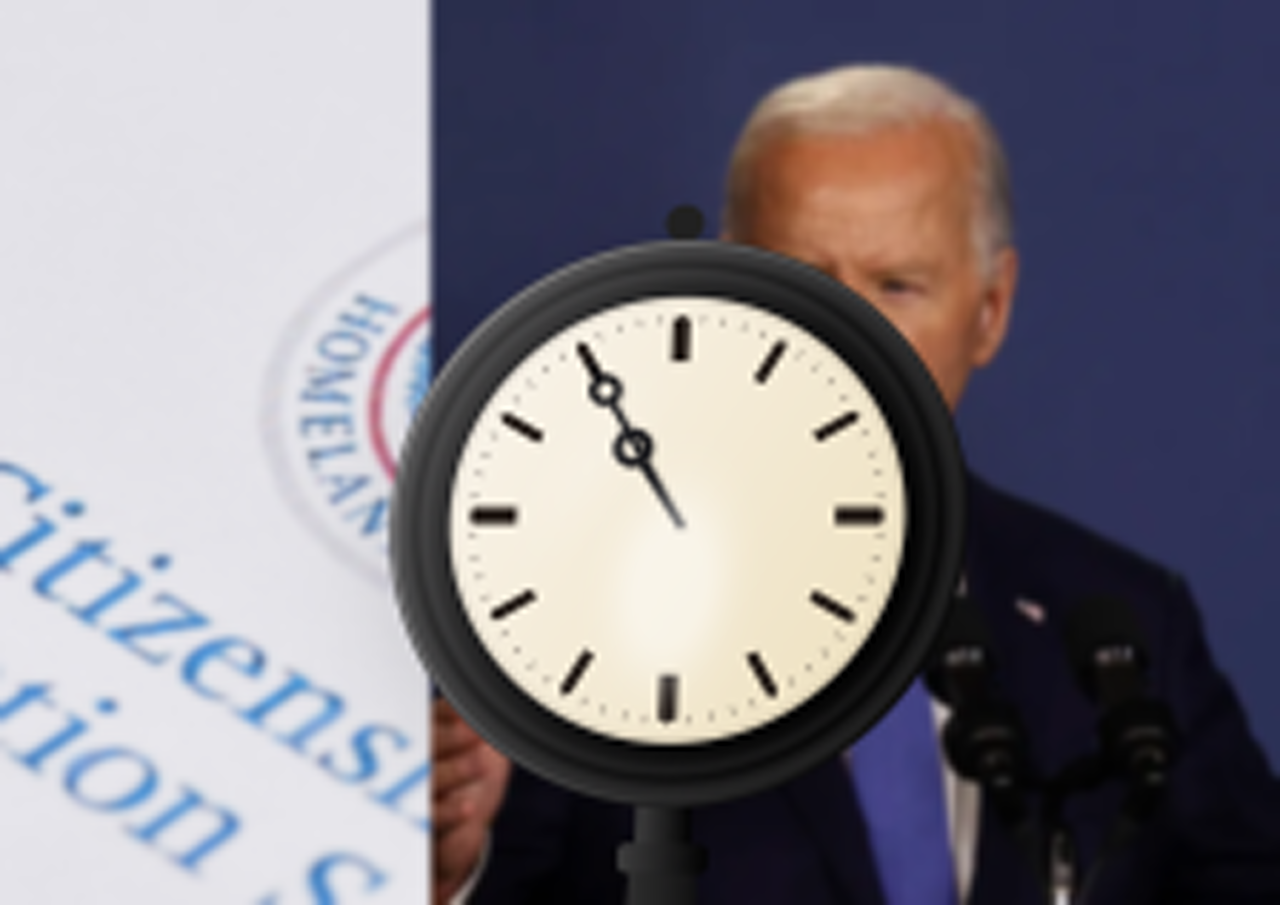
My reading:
**10:55**
